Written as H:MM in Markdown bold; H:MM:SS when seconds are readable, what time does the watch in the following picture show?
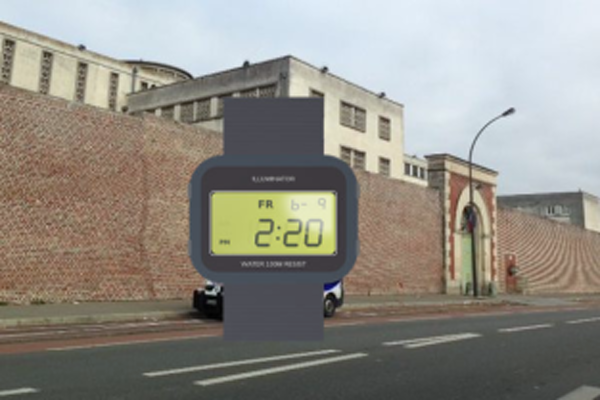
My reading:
**2:20**
